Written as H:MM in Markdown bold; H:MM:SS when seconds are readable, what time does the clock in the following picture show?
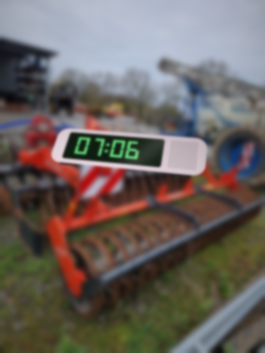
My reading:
**7:06**
